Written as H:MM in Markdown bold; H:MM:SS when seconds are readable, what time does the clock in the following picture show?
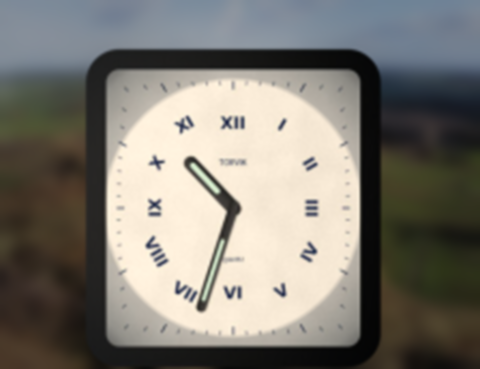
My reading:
**10:33**
